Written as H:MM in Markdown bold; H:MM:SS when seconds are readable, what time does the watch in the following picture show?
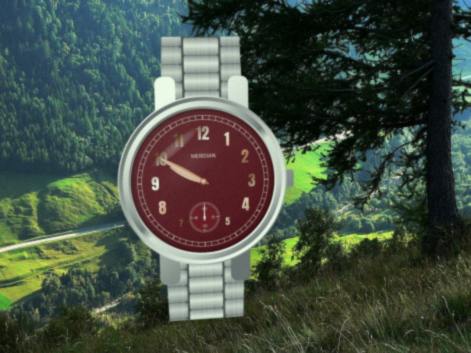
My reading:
**9:50**
